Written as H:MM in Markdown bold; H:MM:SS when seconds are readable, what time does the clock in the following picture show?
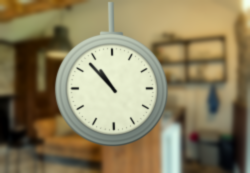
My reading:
**10:53**
